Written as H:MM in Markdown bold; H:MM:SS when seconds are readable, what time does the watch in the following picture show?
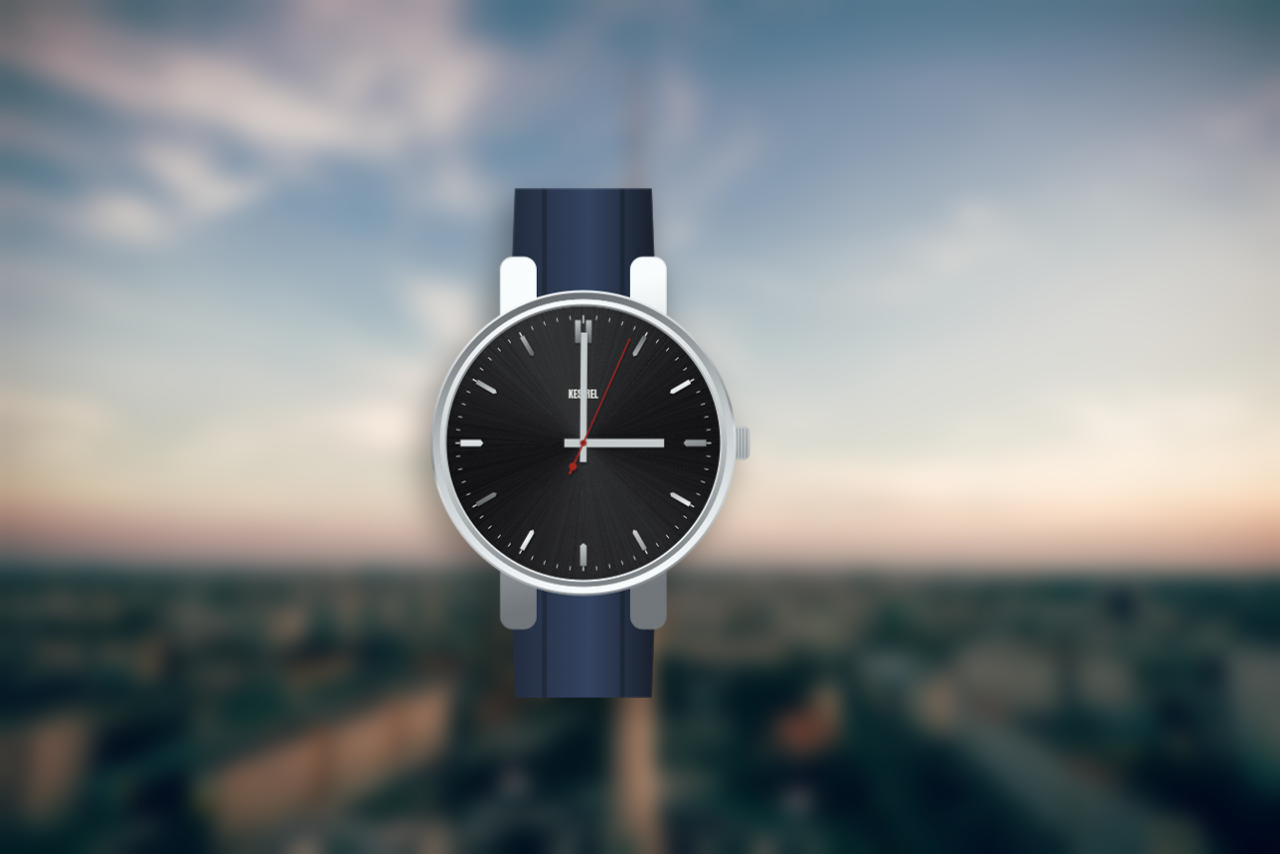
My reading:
**3:00:04**
